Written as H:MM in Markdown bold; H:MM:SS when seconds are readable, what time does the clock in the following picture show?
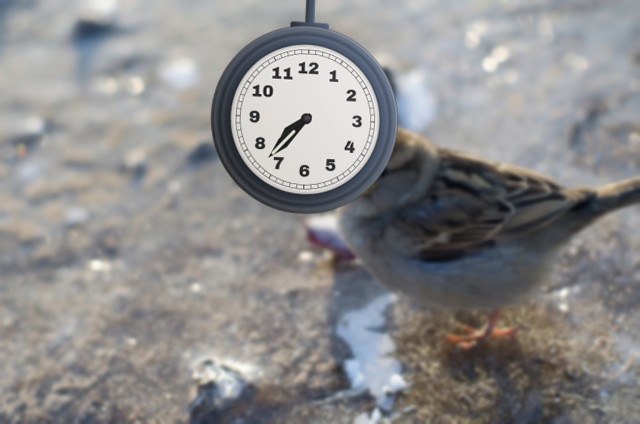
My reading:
**7:37**
